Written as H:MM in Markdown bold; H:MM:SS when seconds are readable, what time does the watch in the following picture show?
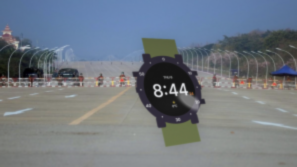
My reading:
**8:44**
